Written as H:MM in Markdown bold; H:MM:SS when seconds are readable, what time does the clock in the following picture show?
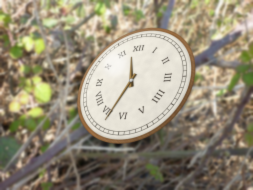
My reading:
**11:34**
